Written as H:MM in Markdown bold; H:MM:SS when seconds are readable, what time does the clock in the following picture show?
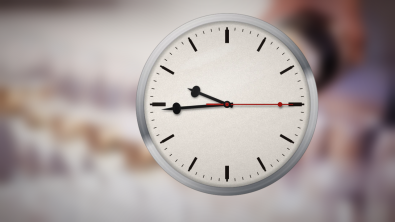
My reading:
**9:44:15**
